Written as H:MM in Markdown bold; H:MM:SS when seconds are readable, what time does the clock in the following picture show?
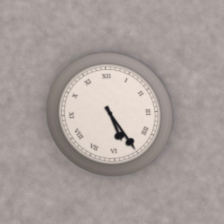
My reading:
**5:25**
